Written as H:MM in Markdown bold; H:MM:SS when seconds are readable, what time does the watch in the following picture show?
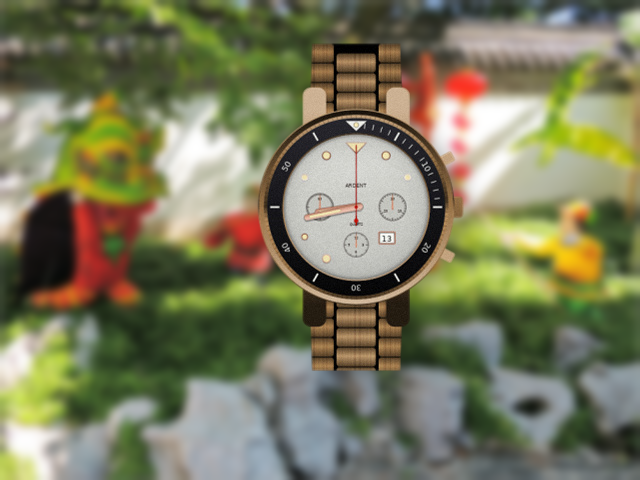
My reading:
**8:43**
